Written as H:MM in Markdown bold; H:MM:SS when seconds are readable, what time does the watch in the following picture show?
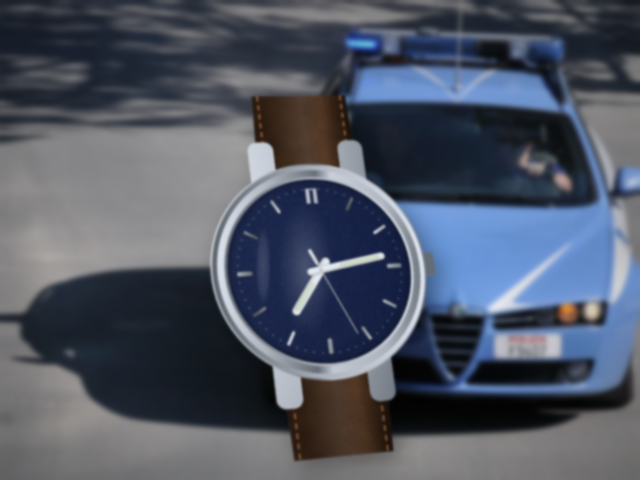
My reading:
**7:13:26**
